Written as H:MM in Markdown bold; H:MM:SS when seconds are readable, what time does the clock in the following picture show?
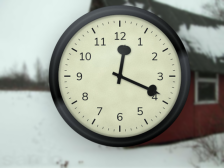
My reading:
**12:19**
